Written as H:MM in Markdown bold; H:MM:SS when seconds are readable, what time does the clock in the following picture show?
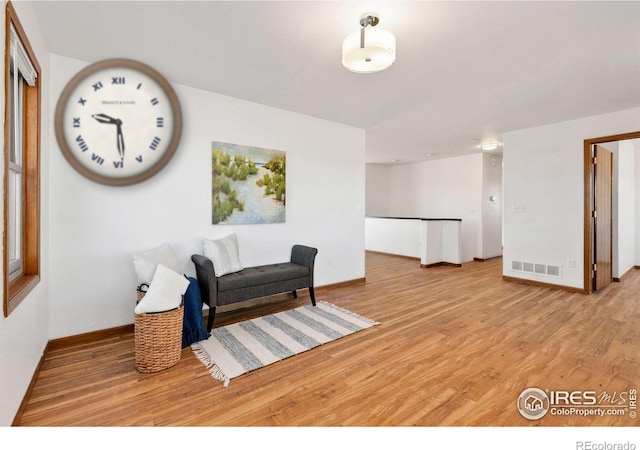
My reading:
**9:29**
